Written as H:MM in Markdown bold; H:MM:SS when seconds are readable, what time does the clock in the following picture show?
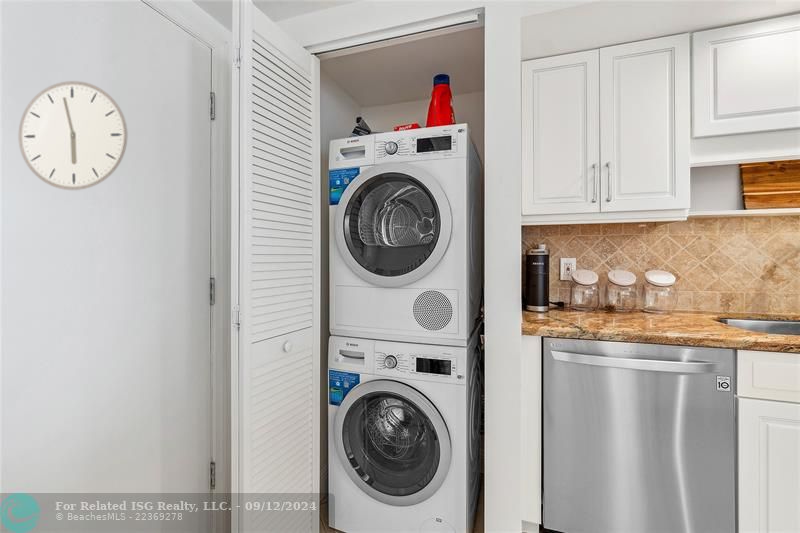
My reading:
**5:58**
